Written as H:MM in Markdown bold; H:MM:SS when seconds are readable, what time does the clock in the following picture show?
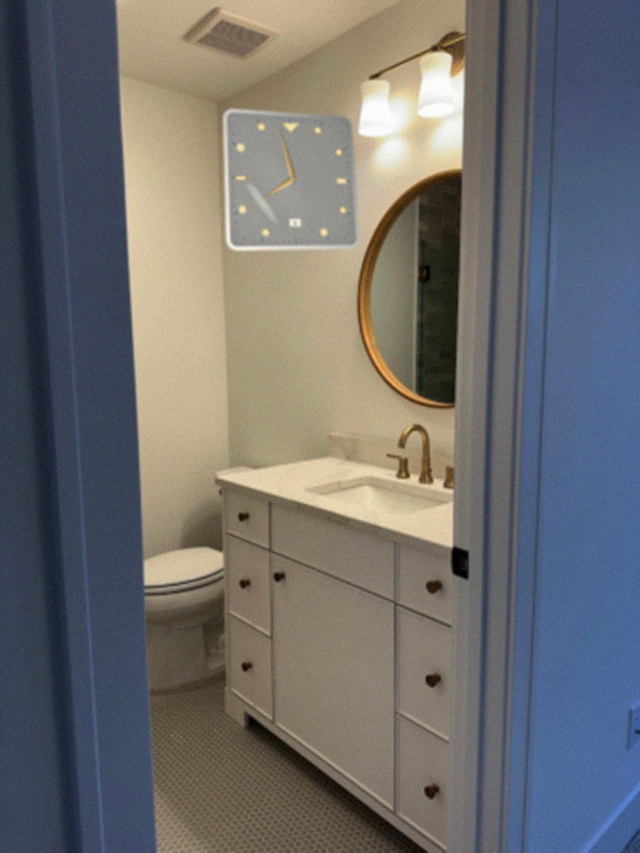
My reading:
**7:58**
